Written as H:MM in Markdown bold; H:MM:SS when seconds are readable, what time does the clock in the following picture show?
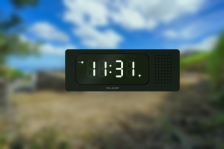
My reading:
**11:31**
